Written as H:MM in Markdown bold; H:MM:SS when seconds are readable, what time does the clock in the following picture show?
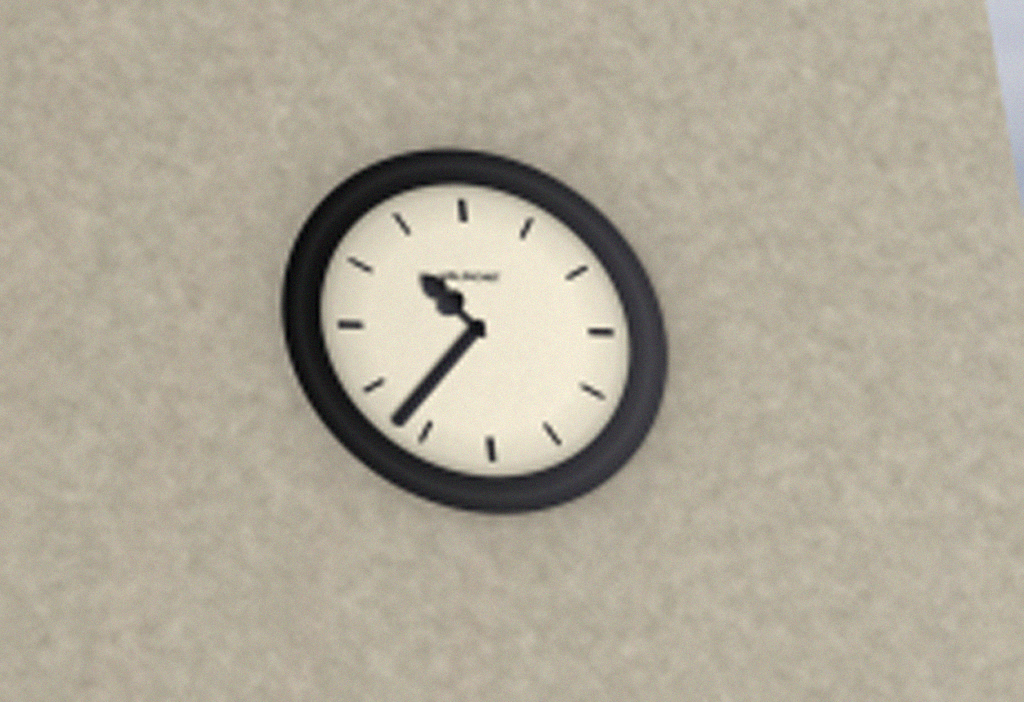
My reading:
**10:37**
